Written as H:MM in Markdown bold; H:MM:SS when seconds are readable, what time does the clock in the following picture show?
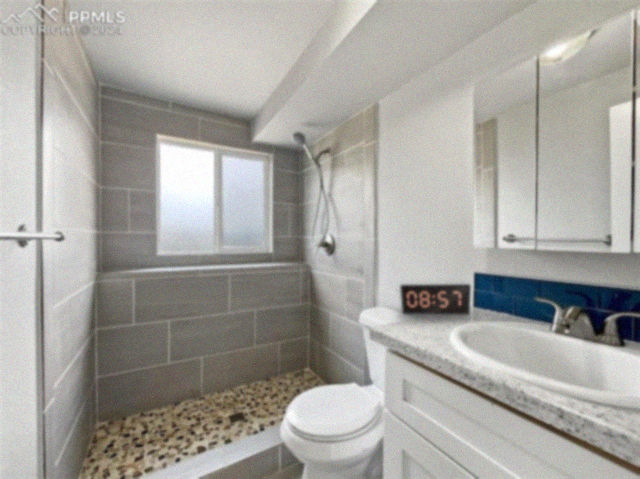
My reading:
**8:57**
